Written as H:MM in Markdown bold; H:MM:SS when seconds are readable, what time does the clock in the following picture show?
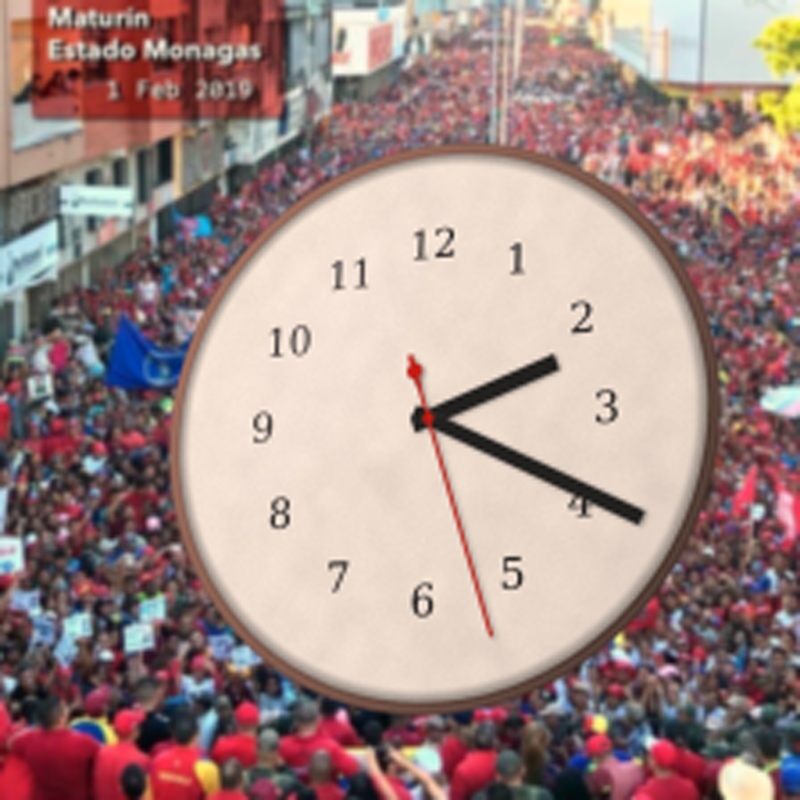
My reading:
**2:19:27**
